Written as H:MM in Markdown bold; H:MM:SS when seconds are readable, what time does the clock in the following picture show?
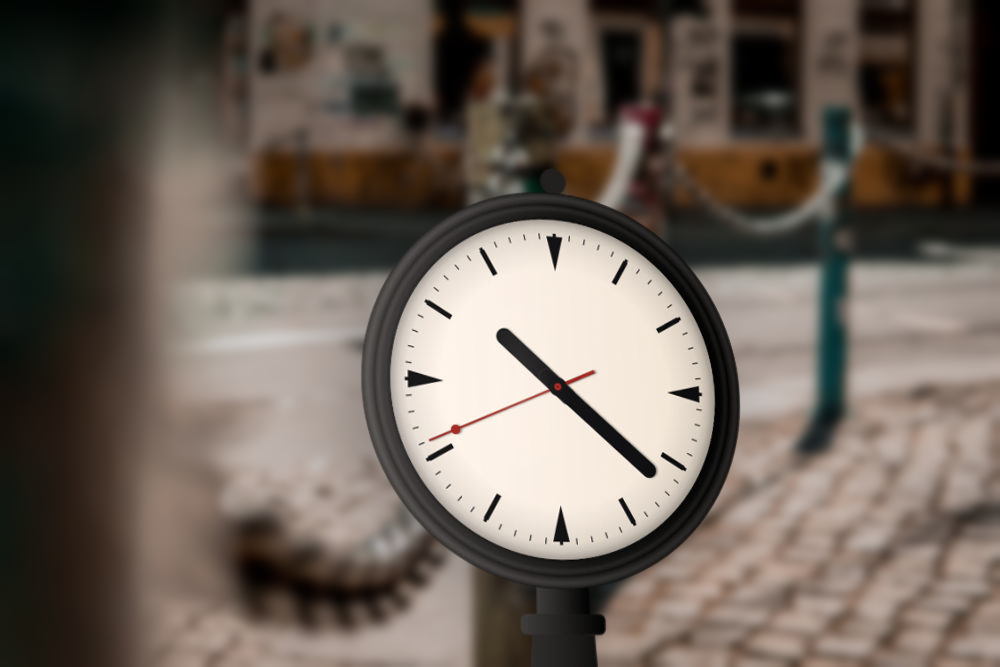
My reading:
**10:21:41**
